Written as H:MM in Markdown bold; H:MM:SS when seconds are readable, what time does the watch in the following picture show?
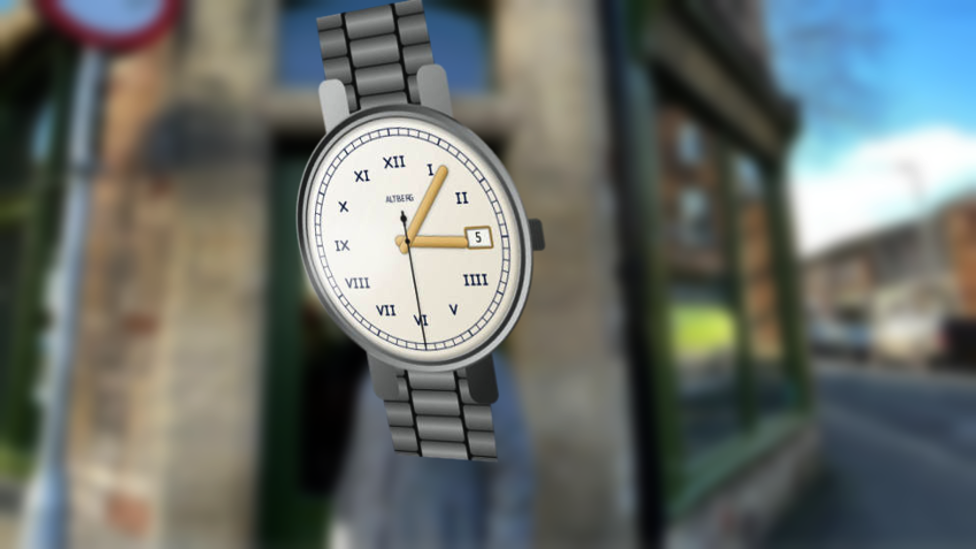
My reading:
**3:06:30**
